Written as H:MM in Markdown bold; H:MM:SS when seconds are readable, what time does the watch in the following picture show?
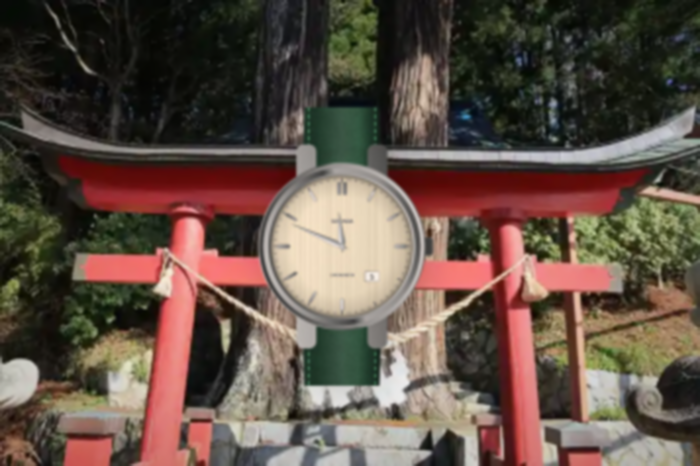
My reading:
**11:49**
